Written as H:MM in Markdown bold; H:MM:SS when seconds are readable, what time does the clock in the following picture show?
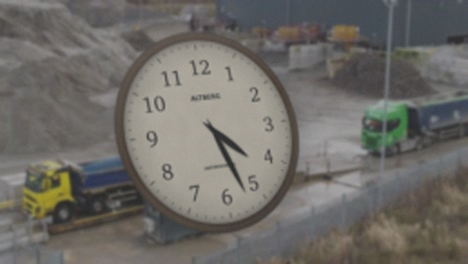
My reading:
**4:27**
